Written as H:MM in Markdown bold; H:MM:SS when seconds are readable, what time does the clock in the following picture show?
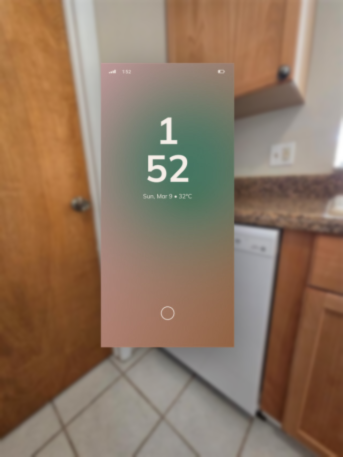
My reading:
**1:52**
